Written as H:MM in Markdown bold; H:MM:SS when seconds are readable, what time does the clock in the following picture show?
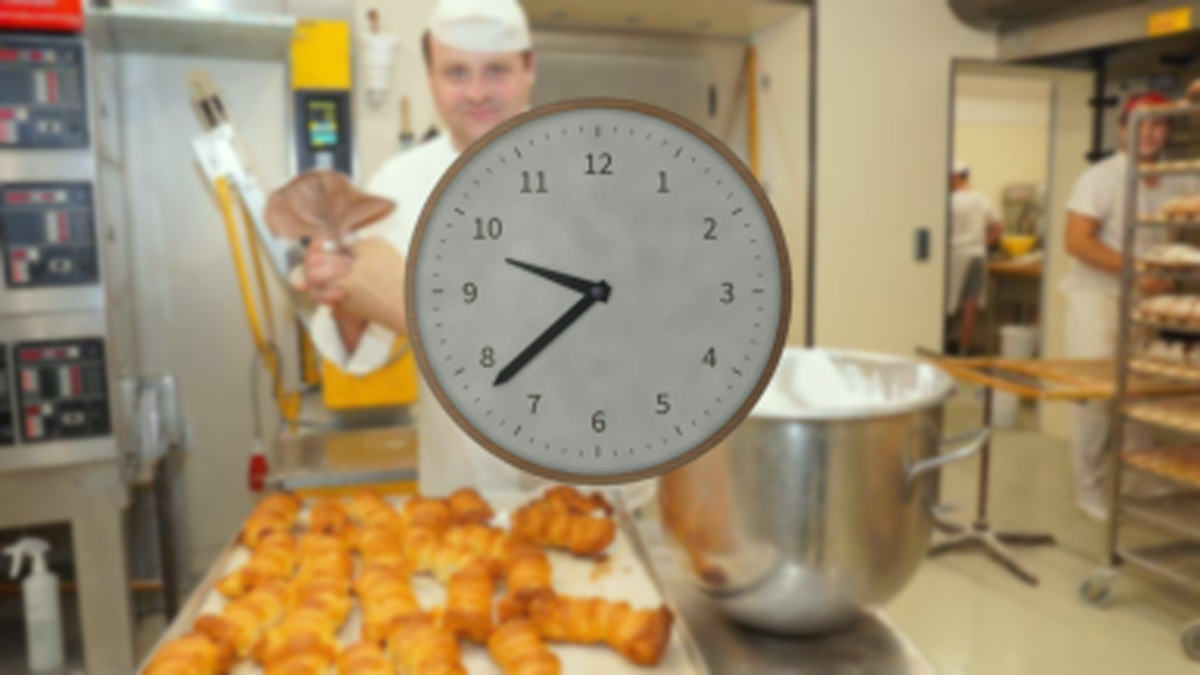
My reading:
**9:38**
